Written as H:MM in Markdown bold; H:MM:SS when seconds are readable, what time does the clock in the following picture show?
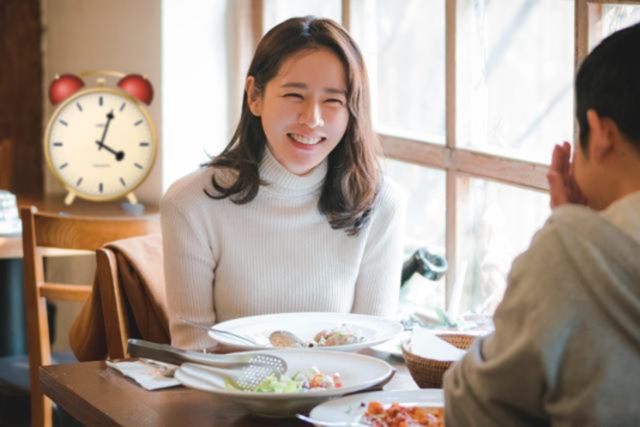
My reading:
**4:03**
